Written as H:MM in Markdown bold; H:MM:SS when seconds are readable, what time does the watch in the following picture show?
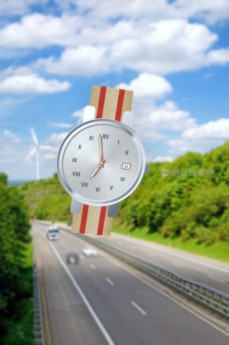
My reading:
**6:58**
